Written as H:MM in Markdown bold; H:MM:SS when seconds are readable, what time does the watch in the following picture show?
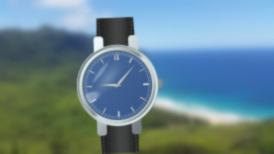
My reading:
**9:07**
